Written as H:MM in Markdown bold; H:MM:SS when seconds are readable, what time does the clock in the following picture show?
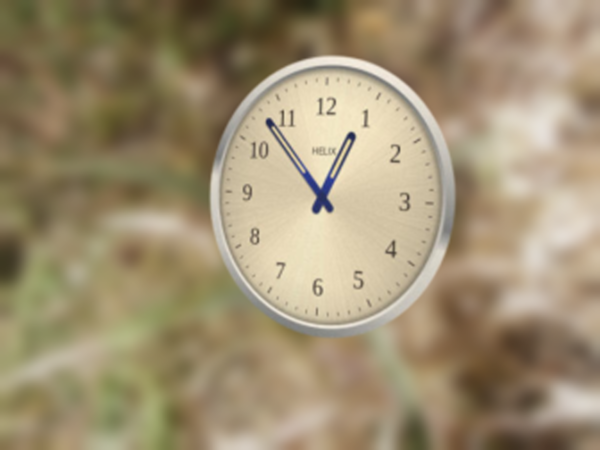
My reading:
**12:53**
